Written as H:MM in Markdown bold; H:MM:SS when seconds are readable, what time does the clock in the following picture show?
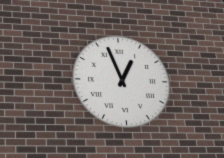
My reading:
**12:57**
